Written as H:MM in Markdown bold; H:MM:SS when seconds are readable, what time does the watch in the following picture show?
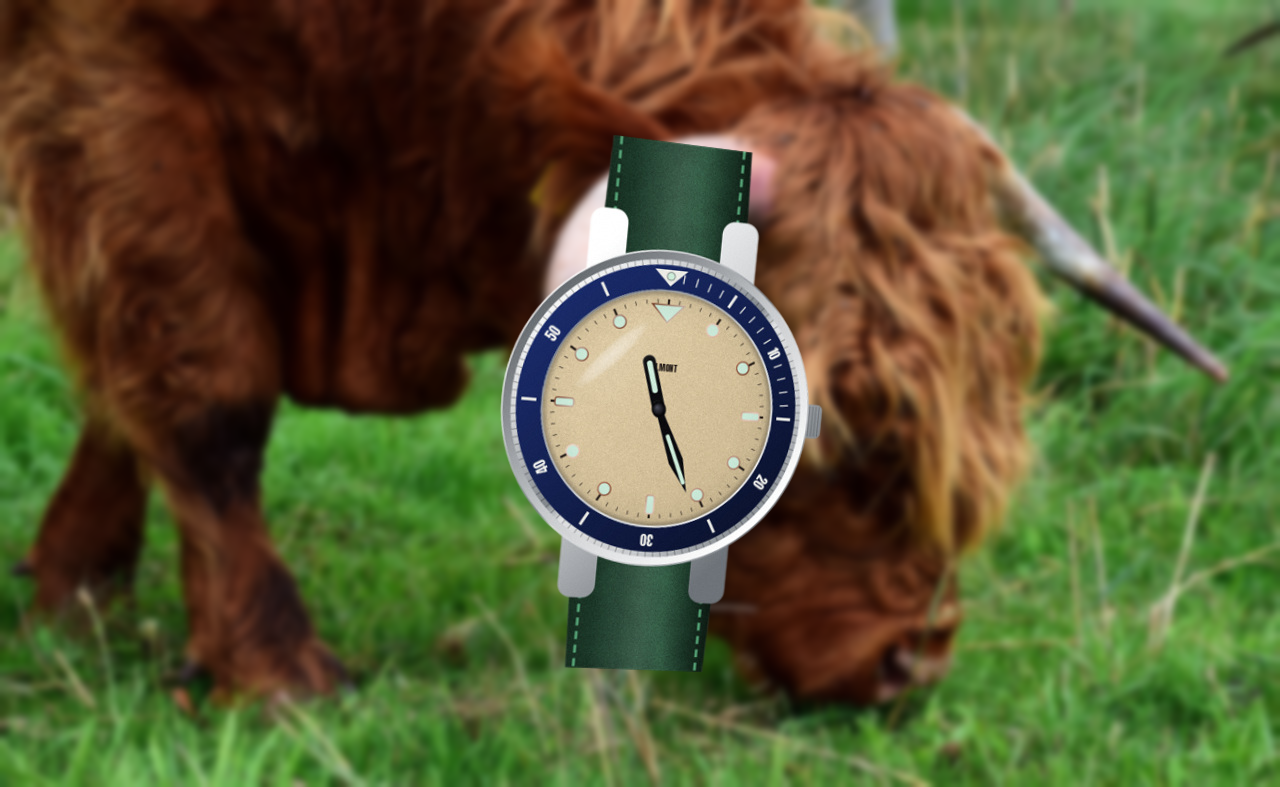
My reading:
**11:26**
